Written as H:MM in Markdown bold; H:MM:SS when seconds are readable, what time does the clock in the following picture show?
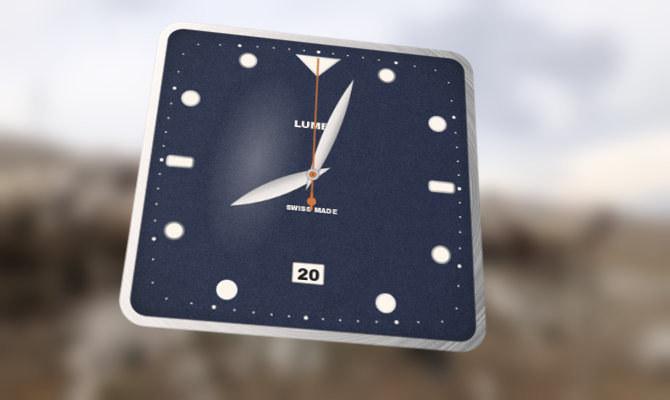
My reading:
**8:03:00**
